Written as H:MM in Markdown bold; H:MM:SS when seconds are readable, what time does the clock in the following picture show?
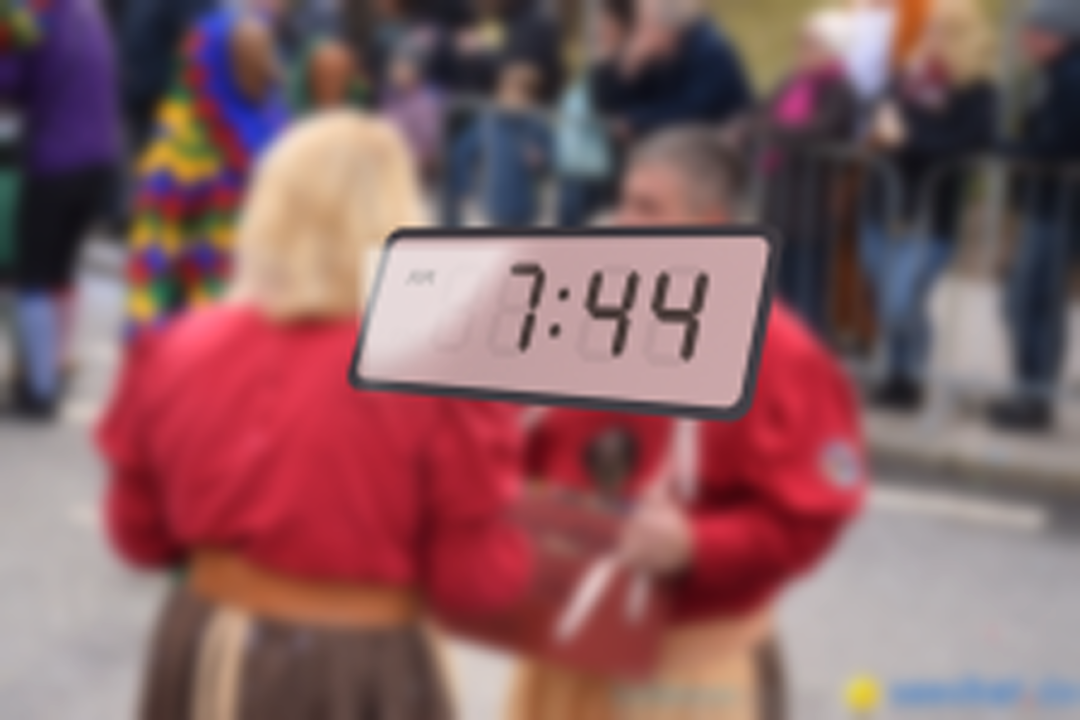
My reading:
**7:44**
